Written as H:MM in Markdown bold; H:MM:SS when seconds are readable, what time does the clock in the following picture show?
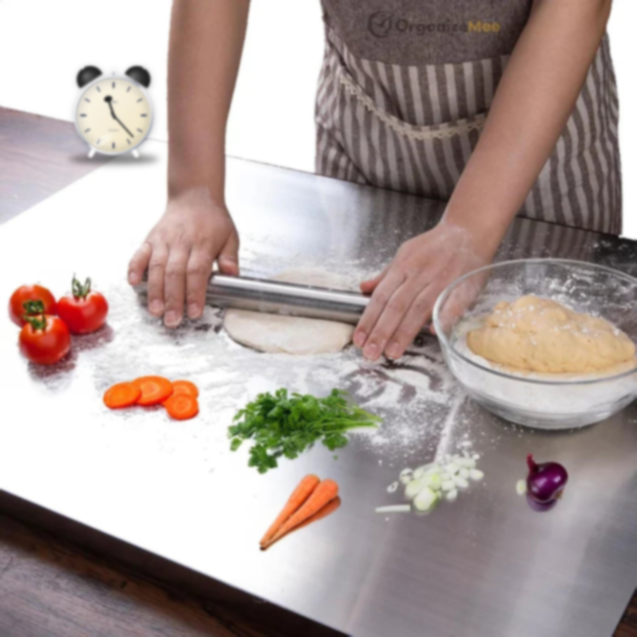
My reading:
**11:23**
